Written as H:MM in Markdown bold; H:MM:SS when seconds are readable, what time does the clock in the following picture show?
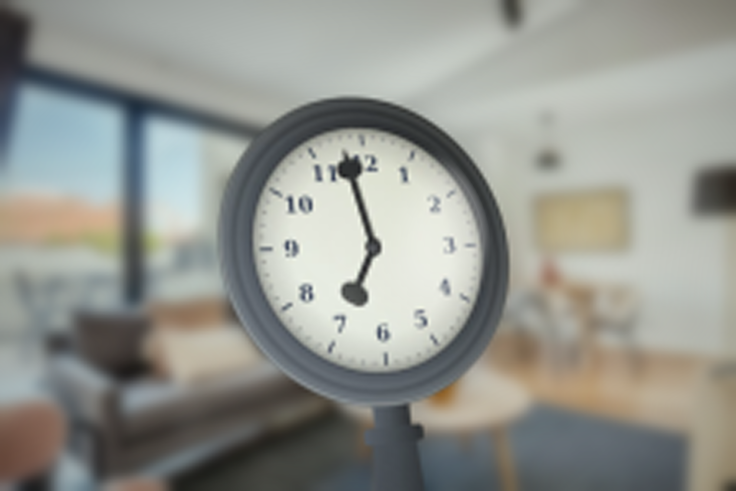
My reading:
**6:58**
